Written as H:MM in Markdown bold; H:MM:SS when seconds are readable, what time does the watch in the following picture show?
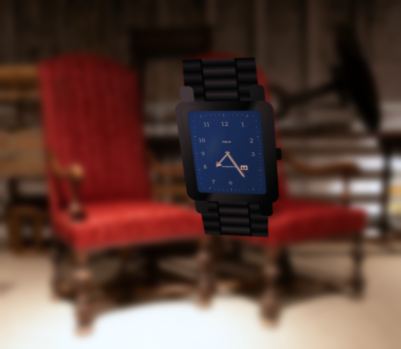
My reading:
**7:25**
